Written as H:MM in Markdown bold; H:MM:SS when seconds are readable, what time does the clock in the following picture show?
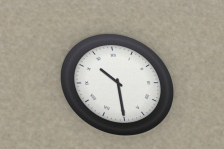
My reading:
**10:30**
